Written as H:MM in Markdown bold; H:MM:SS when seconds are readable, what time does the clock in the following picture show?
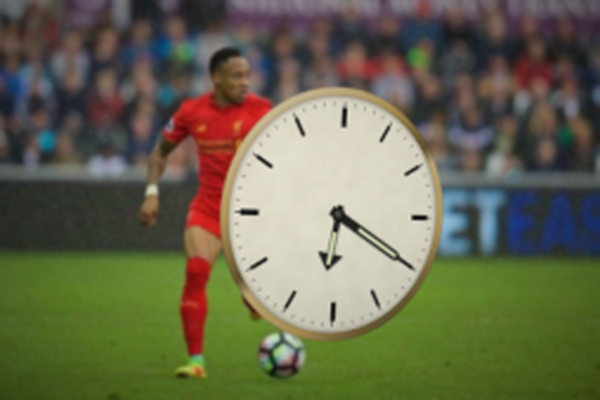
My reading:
**6:20**
